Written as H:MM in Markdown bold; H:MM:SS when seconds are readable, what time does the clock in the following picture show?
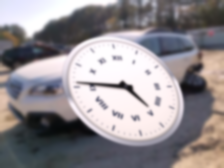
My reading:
**4:46**
